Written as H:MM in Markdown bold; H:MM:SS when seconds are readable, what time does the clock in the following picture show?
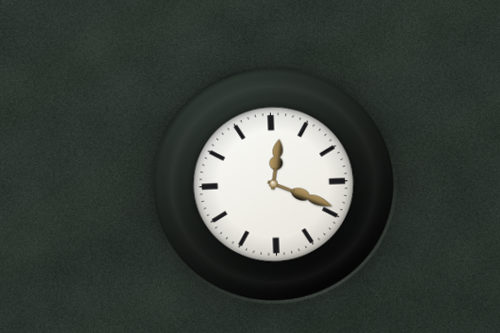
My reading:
**12:19**
